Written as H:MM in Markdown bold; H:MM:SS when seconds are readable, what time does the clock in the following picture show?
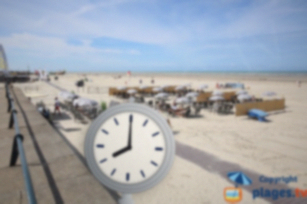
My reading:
**8:00**
